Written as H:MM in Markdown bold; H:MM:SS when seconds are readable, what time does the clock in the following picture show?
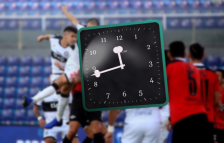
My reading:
**11:43**
